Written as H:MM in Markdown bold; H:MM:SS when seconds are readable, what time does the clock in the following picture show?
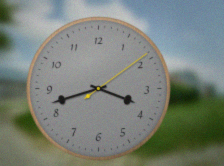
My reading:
**3:42:09**
